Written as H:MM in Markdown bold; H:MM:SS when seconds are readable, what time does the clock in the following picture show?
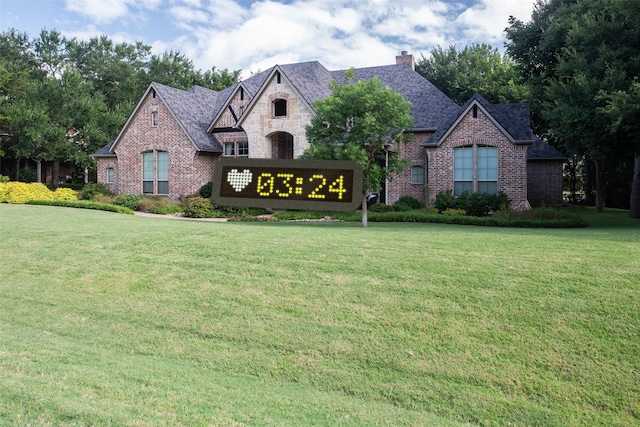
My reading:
**3:24**
